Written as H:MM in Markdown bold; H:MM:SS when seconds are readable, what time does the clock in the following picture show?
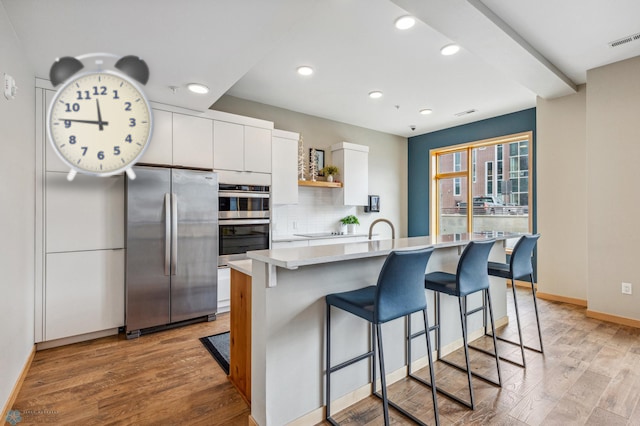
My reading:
**11:46**
